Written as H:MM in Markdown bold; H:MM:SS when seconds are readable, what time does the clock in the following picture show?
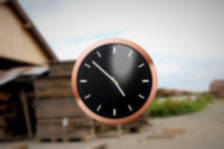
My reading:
**4:52**
